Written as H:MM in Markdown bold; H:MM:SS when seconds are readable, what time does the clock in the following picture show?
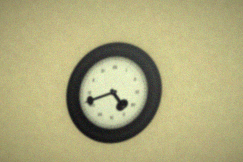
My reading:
**4:42**
